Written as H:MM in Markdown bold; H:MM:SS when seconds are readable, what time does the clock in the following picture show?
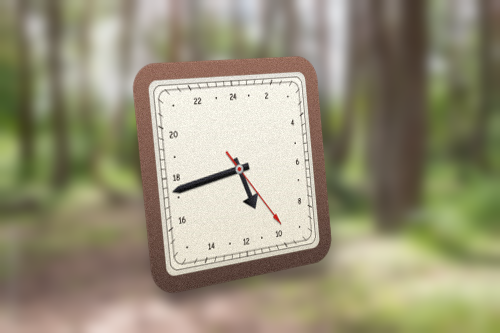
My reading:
**10:43:24**
